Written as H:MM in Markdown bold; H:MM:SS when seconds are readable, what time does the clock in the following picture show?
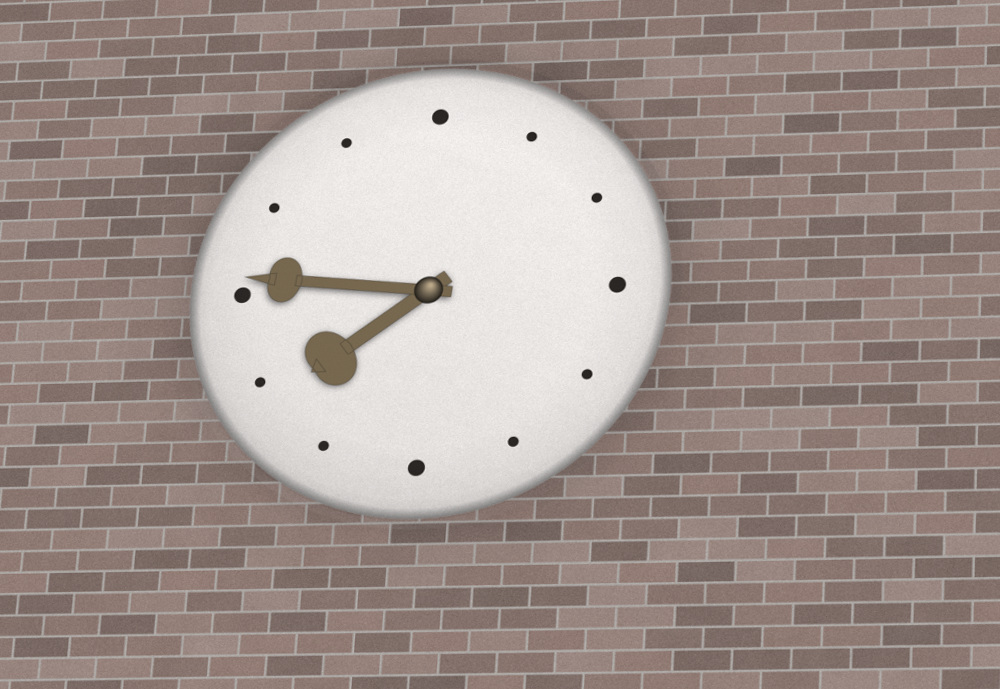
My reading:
**7:46**
